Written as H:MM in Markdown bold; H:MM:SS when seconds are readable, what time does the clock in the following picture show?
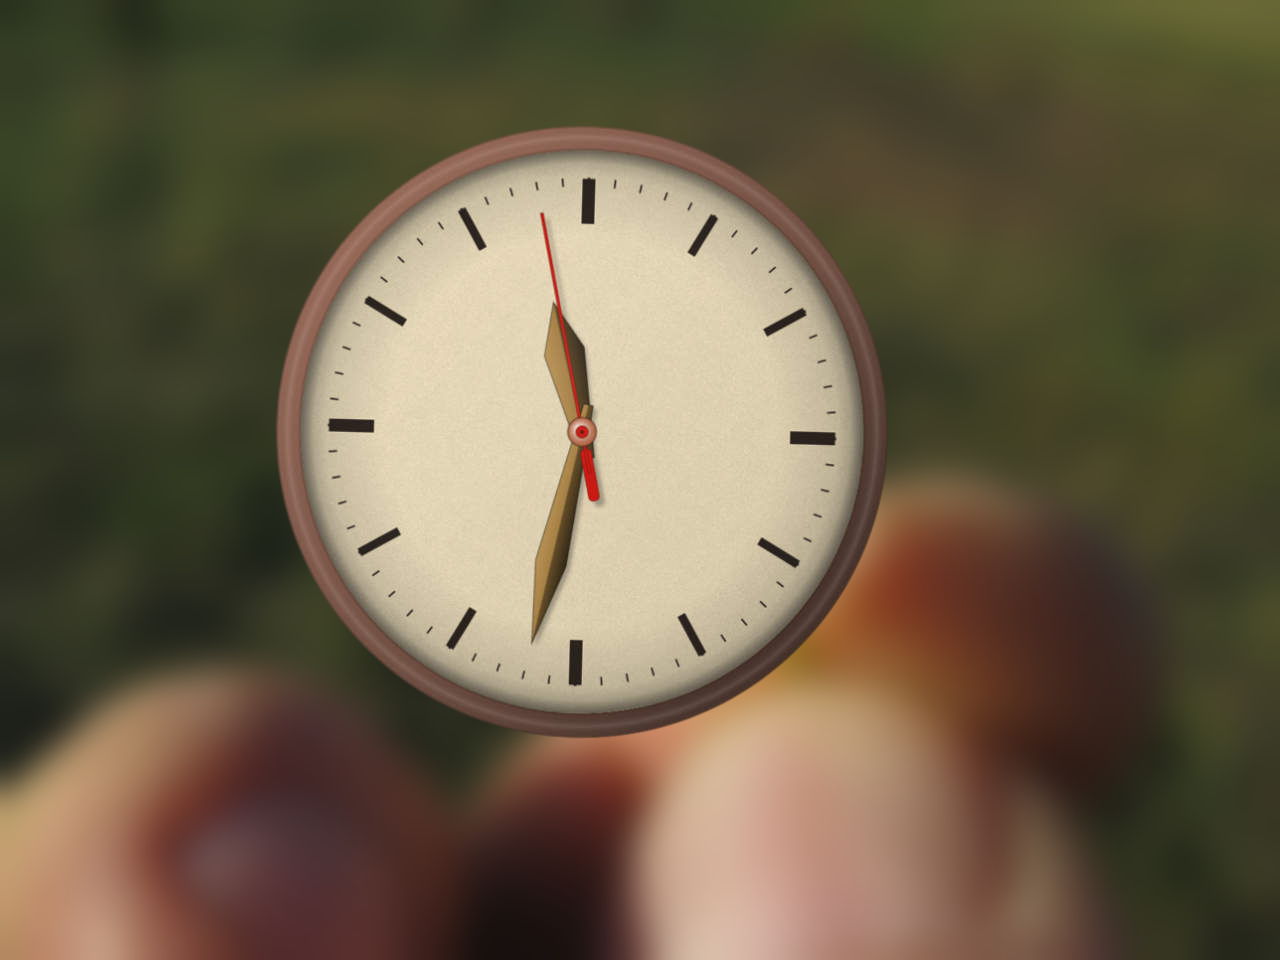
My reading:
**11:31:58**
